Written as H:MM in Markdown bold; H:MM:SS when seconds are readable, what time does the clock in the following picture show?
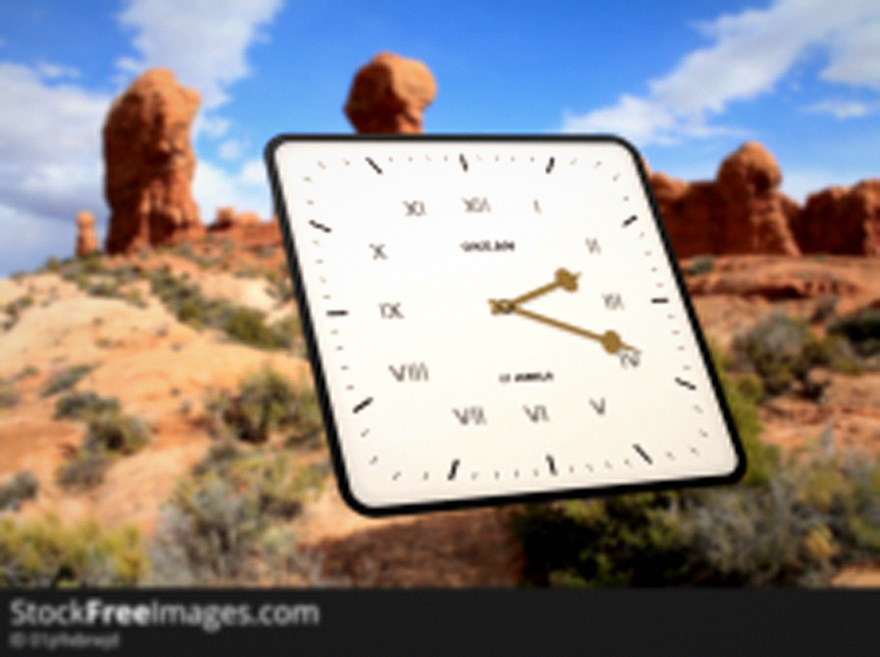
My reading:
**2:19**
